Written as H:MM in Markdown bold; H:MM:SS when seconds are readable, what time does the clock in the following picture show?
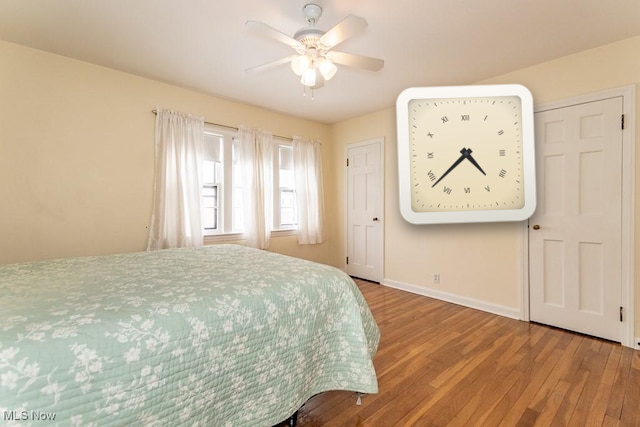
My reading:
**4:38**
